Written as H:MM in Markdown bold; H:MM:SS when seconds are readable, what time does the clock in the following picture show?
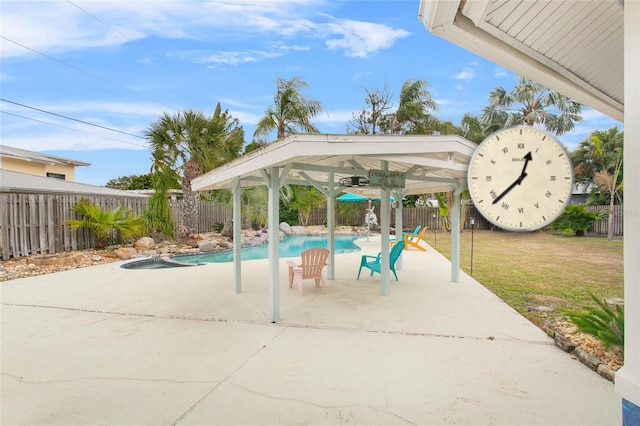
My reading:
**12:38**
